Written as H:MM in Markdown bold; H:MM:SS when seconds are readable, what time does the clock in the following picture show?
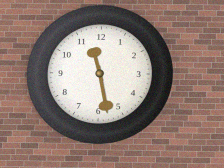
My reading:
**11:28**
